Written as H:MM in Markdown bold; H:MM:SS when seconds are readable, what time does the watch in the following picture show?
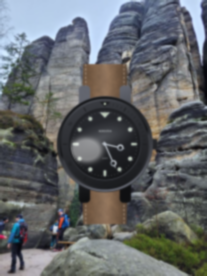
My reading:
**3:26**
